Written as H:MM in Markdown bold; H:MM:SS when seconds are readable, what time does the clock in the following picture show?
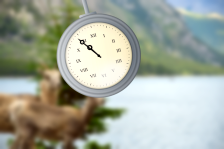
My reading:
**10:54**
